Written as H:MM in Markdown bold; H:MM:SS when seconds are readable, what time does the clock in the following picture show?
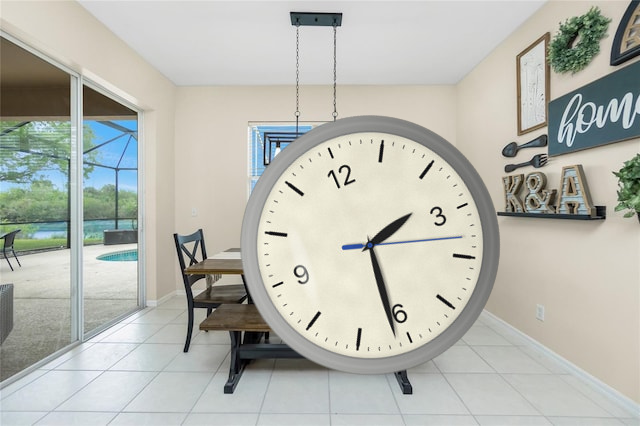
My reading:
**2:31:18**
